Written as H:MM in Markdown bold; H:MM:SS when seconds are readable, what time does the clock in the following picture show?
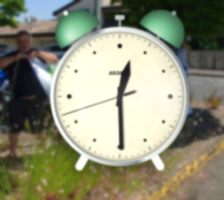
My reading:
**12:29:42**
